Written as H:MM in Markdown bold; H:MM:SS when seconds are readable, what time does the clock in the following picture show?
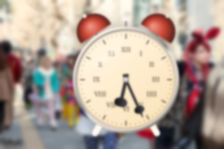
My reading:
**6:26**
